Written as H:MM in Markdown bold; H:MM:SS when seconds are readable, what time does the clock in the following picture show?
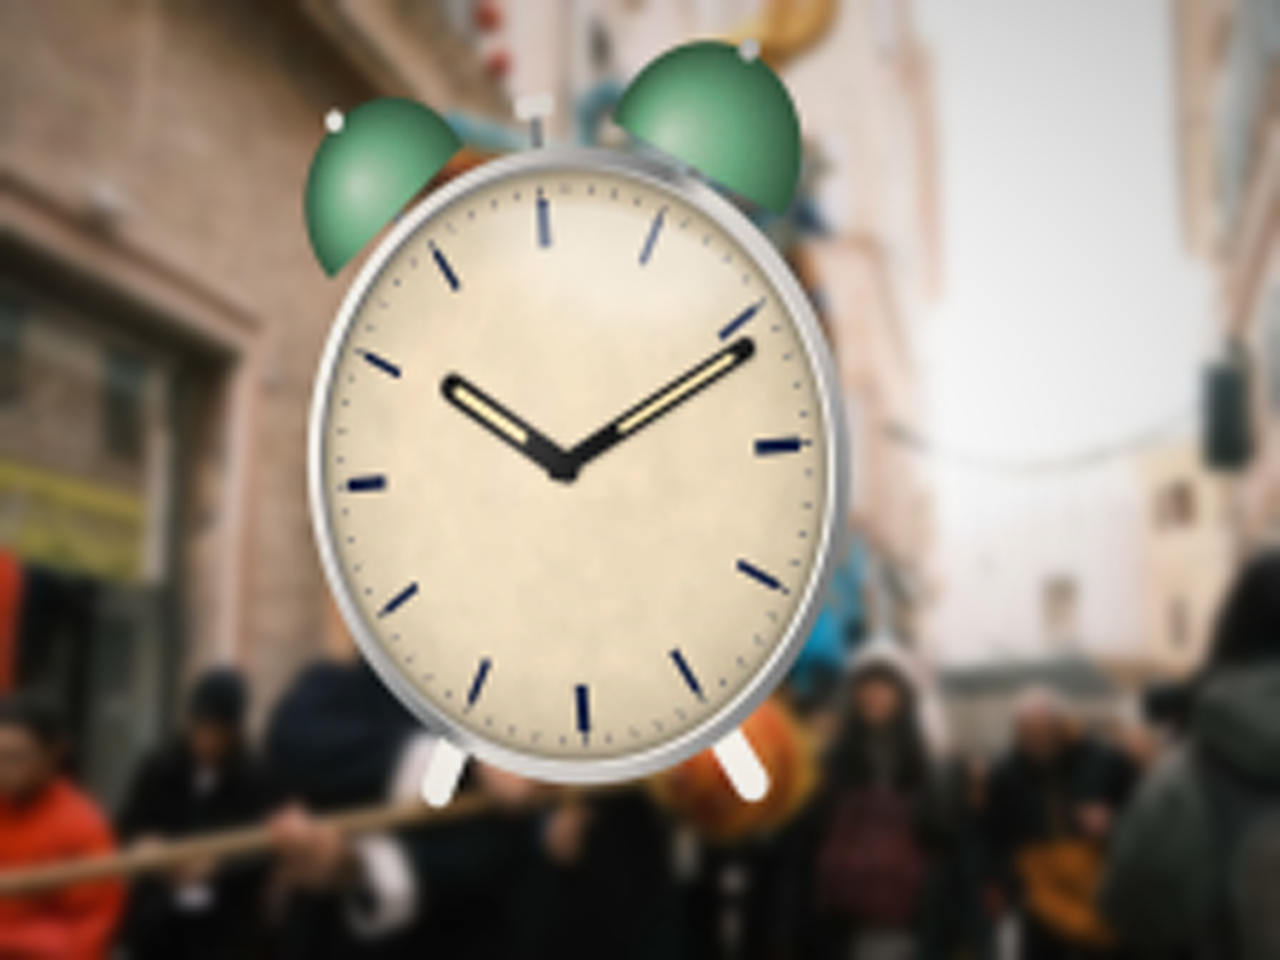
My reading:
**10:11**
